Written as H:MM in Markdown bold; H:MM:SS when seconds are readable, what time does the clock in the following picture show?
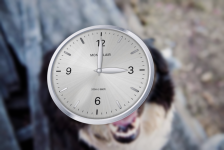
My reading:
**3:00**
